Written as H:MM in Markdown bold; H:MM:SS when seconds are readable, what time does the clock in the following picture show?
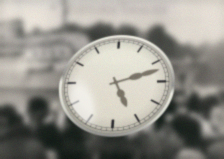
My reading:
**5:12**
